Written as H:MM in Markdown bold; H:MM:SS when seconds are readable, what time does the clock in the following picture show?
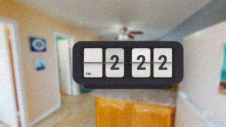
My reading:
**2:22**
